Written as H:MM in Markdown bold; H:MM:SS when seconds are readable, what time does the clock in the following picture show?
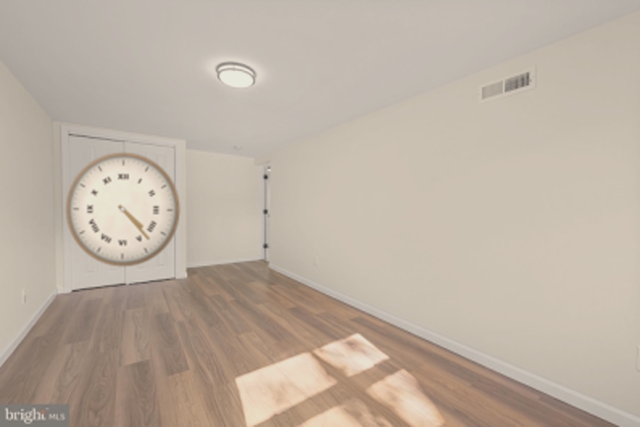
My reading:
**4:23**
